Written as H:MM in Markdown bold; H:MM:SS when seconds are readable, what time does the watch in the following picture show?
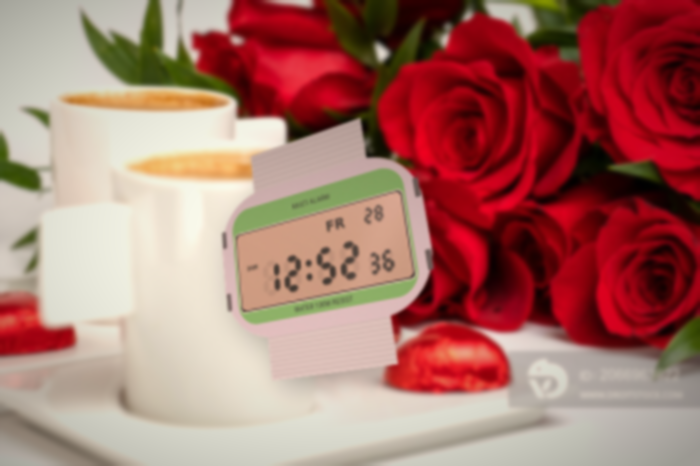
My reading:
**12:52:36**
